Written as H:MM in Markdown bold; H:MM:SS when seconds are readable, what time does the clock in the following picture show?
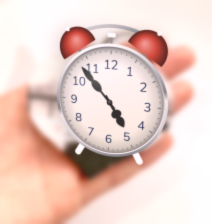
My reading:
**4:53**
